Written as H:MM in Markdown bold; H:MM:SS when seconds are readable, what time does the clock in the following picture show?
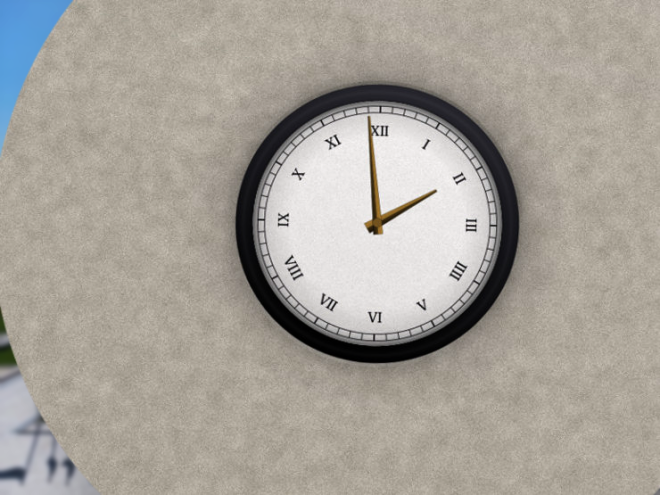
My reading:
**1:59**
